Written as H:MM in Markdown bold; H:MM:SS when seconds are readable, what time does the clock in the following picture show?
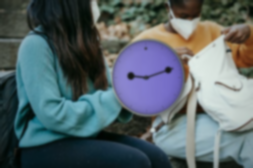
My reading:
**9:12**
